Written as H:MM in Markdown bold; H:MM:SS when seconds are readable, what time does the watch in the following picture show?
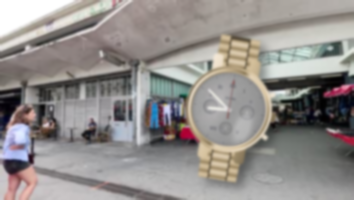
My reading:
**8:51**
